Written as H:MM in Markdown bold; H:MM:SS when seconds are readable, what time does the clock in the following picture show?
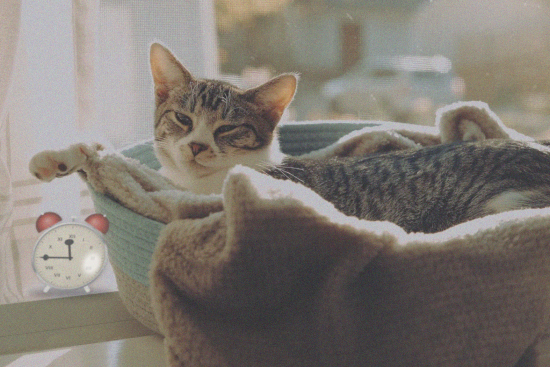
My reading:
**11:45**
